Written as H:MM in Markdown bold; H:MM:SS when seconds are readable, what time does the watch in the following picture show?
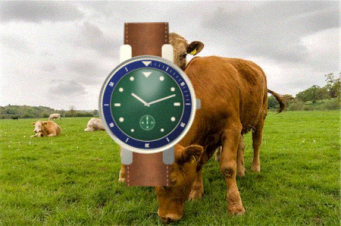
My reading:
**10:12**
